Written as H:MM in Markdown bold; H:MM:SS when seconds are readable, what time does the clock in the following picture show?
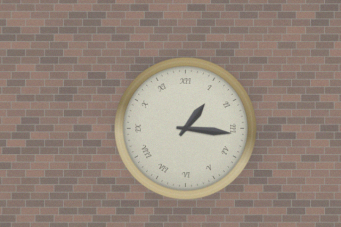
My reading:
**1:16**
